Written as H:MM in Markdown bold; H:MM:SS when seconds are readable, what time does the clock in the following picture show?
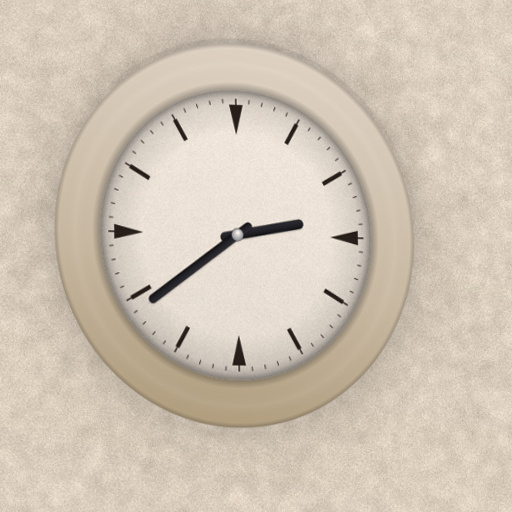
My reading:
**2:39**
